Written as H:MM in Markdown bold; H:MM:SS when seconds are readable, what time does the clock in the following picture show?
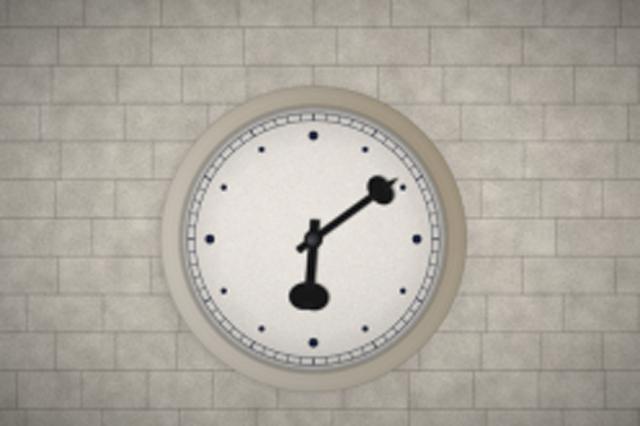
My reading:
**6:09**
